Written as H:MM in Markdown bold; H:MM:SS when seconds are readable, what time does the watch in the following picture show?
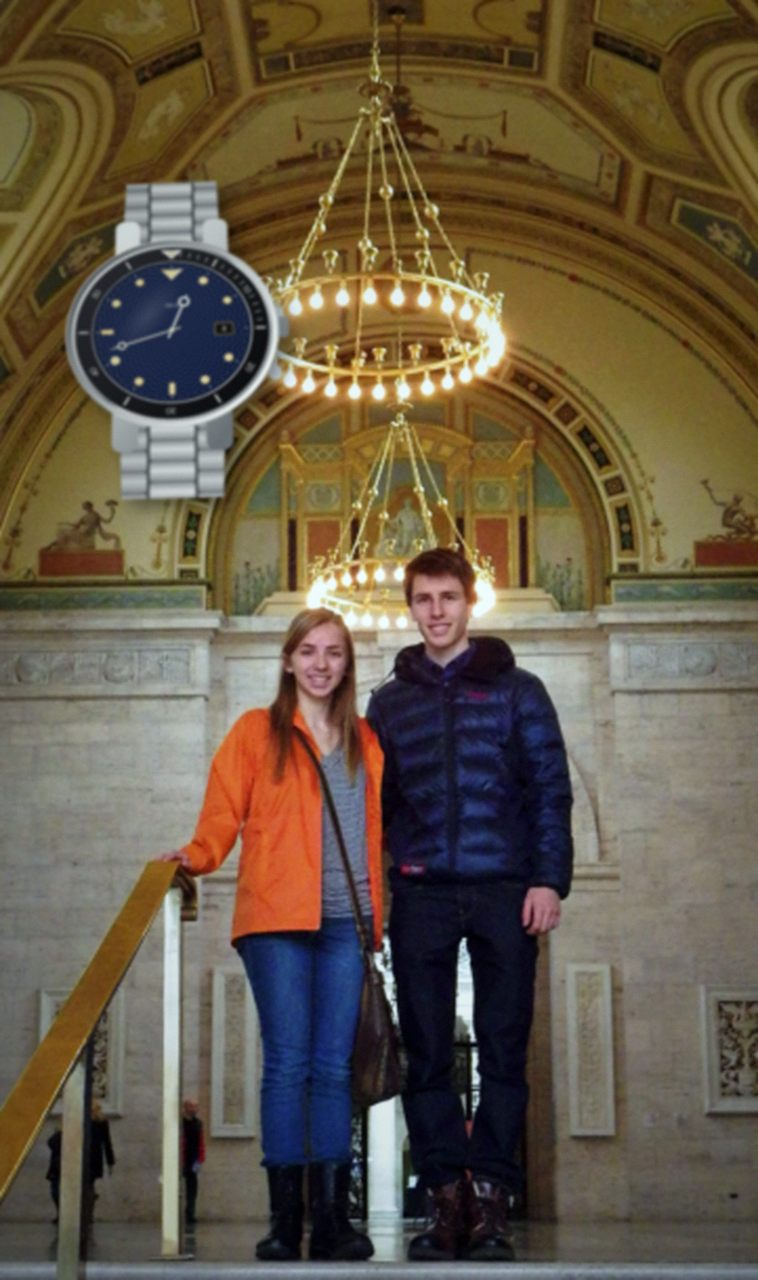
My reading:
**12:42**
